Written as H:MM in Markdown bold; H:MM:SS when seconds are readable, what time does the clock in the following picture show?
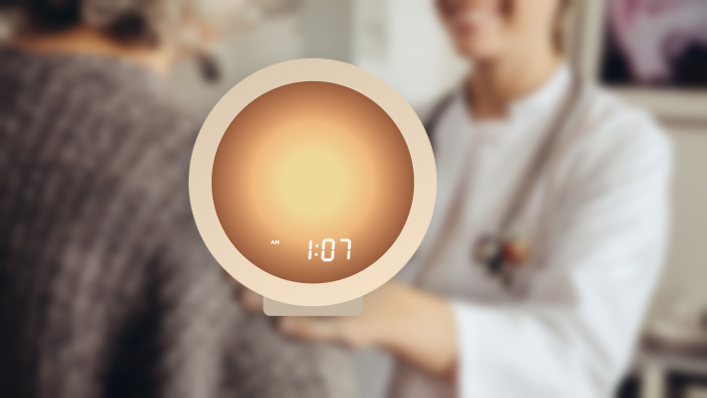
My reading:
**1:07**
